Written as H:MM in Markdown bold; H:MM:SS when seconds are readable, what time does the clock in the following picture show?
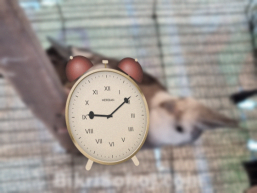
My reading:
**9:09**
